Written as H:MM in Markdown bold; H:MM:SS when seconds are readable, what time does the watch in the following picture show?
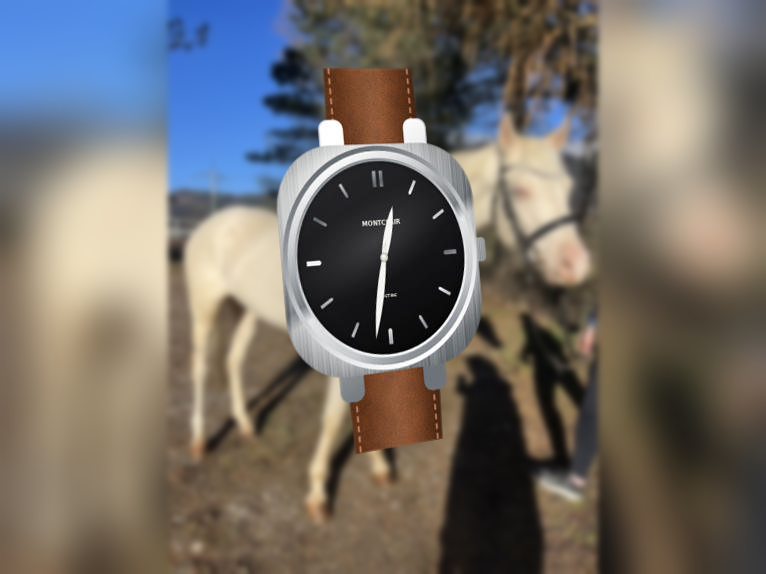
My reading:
**12:32**
